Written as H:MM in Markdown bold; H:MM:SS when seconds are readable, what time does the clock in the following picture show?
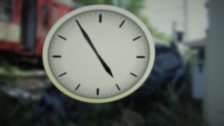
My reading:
**4:55**
